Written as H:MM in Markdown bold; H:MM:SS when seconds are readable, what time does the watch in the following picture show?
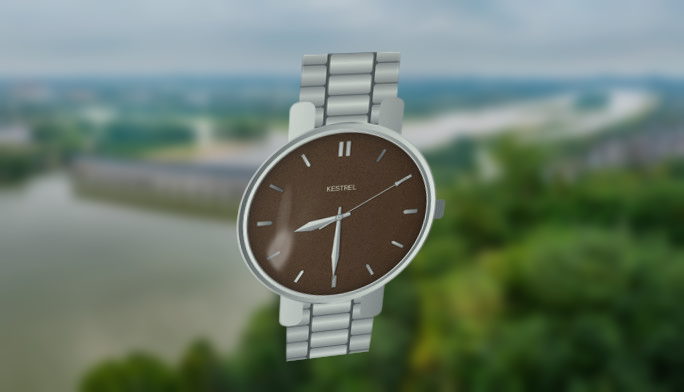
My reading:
**8:30:10**
